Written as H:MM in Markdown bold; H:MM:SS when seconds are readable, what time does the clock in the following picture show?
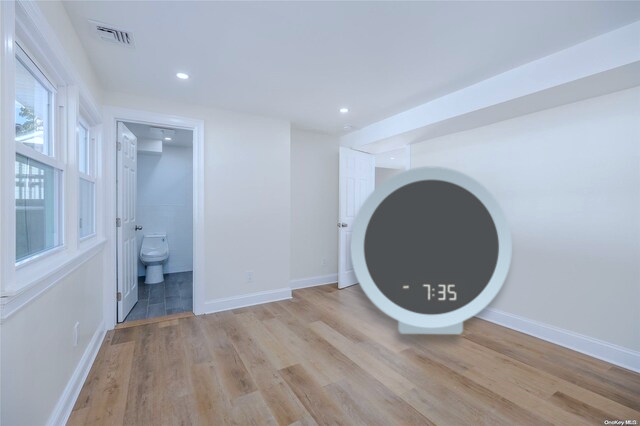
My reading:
**7:35**
